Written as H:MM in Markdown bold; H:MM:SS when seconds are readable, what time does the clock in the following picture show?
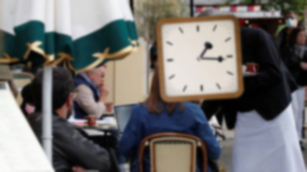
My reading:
**1:16**
